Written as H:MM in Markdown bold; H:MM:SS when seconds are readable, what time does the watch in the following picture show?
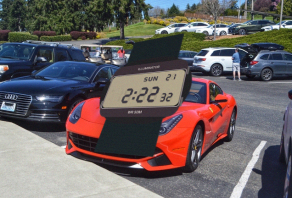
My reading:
**2:22:32**
